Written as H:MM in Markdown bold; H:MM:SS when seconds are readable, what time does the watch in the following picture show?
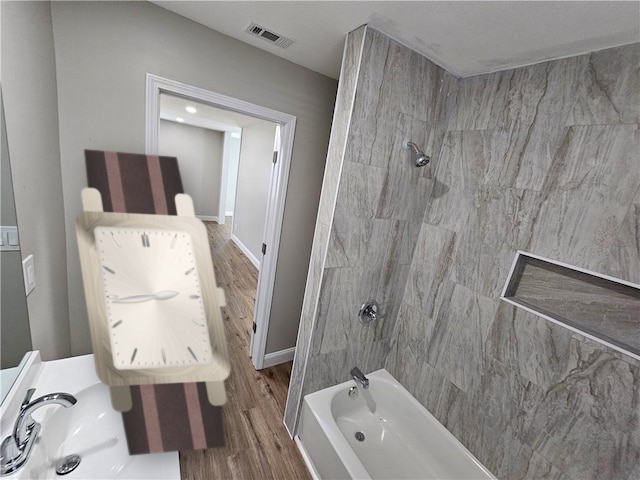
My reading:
**2:44**
